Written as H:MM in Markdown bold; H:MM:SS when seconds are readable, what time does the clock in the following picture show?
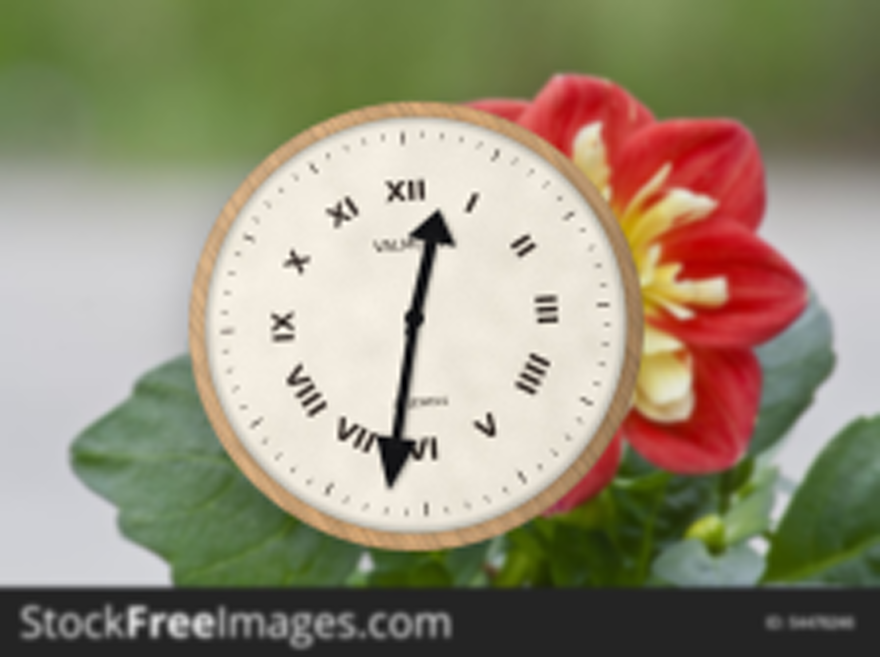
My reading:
**12:32**
